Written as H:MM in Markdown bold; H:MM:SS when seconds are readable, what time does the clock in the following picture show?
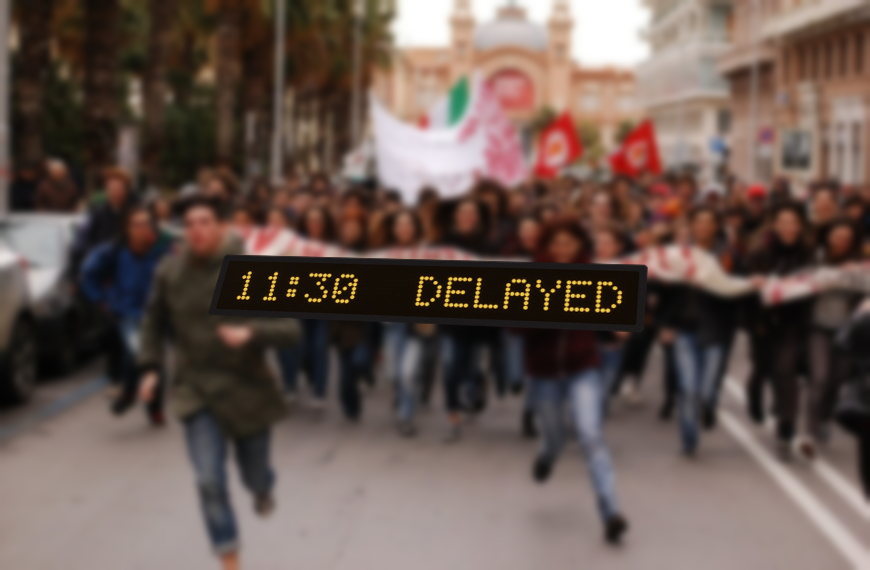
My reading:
**11:30**
